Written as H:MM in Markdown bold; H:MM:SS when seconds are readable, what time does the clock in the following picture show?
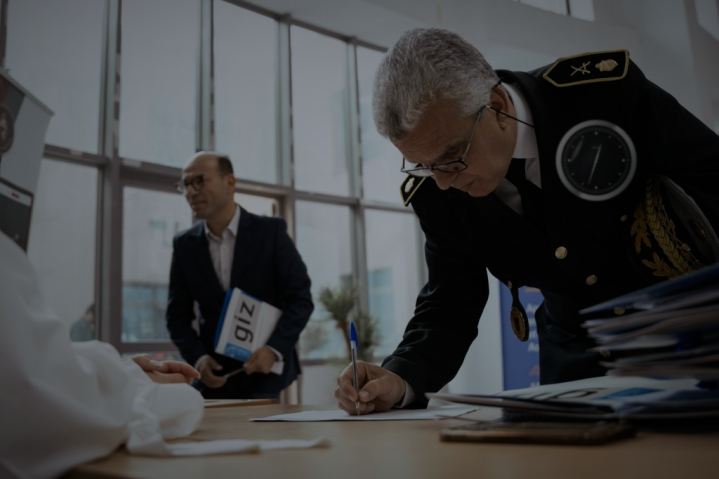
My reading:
**12:33**
